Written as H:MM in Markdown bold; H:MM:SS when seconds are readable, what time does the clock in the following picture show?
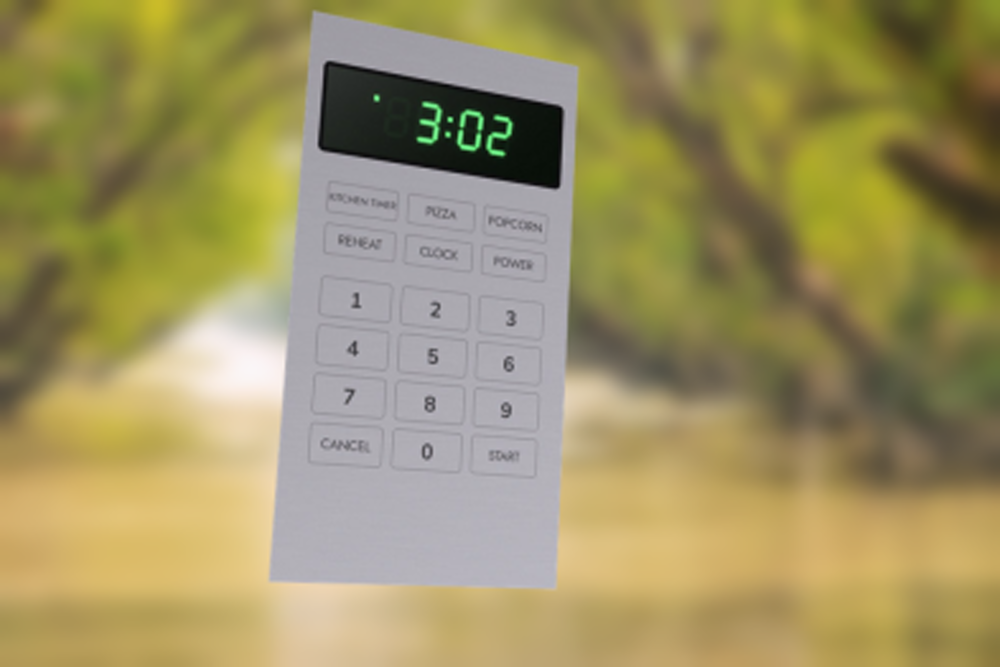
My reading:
**3:02**
